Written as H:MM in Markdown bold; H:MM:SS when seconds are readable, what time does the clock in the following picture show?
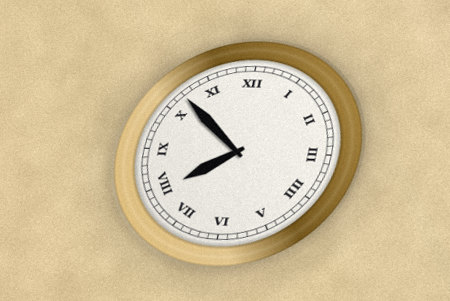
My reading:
**7:52**
